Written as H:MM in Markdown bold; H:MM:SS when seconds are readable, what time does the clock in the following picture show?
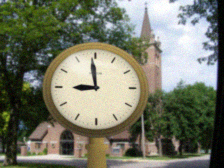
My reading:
**8:59**
